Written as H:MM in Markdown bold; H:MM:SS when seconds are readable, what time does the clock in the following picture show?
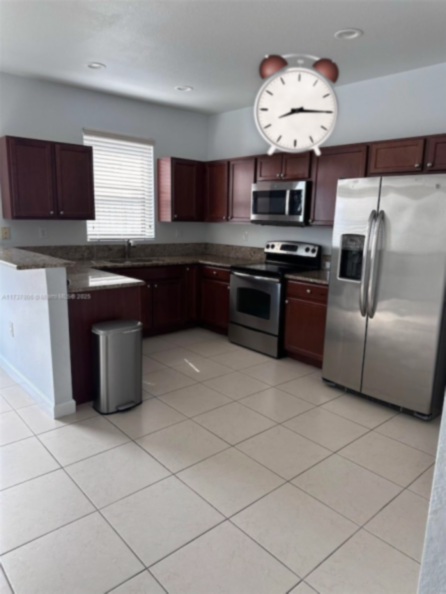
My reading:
**8:15**
